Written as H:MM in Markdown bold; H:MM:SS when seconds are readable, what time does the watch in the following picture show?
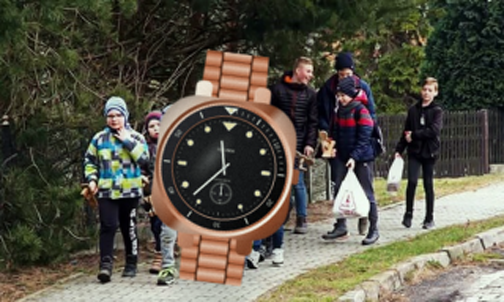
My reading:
**11:37**
